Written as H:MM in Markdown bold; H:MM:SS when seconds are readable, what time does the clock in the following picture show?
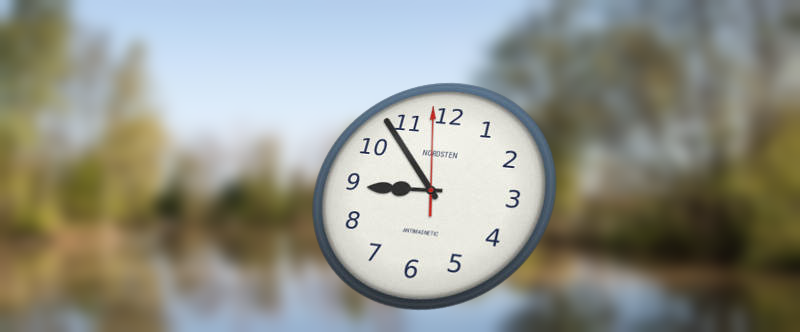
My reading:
**8:52:58**
